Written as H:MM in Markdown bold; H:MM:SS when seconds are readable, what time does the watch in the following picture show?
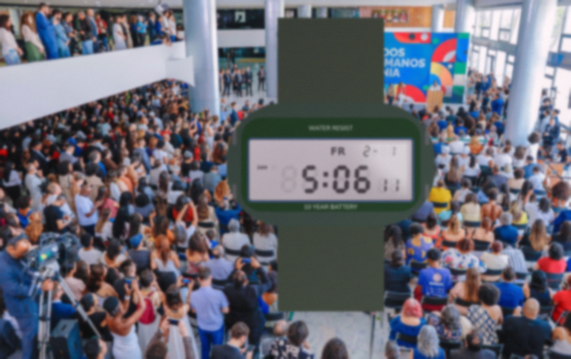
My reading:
**5:06:11**
